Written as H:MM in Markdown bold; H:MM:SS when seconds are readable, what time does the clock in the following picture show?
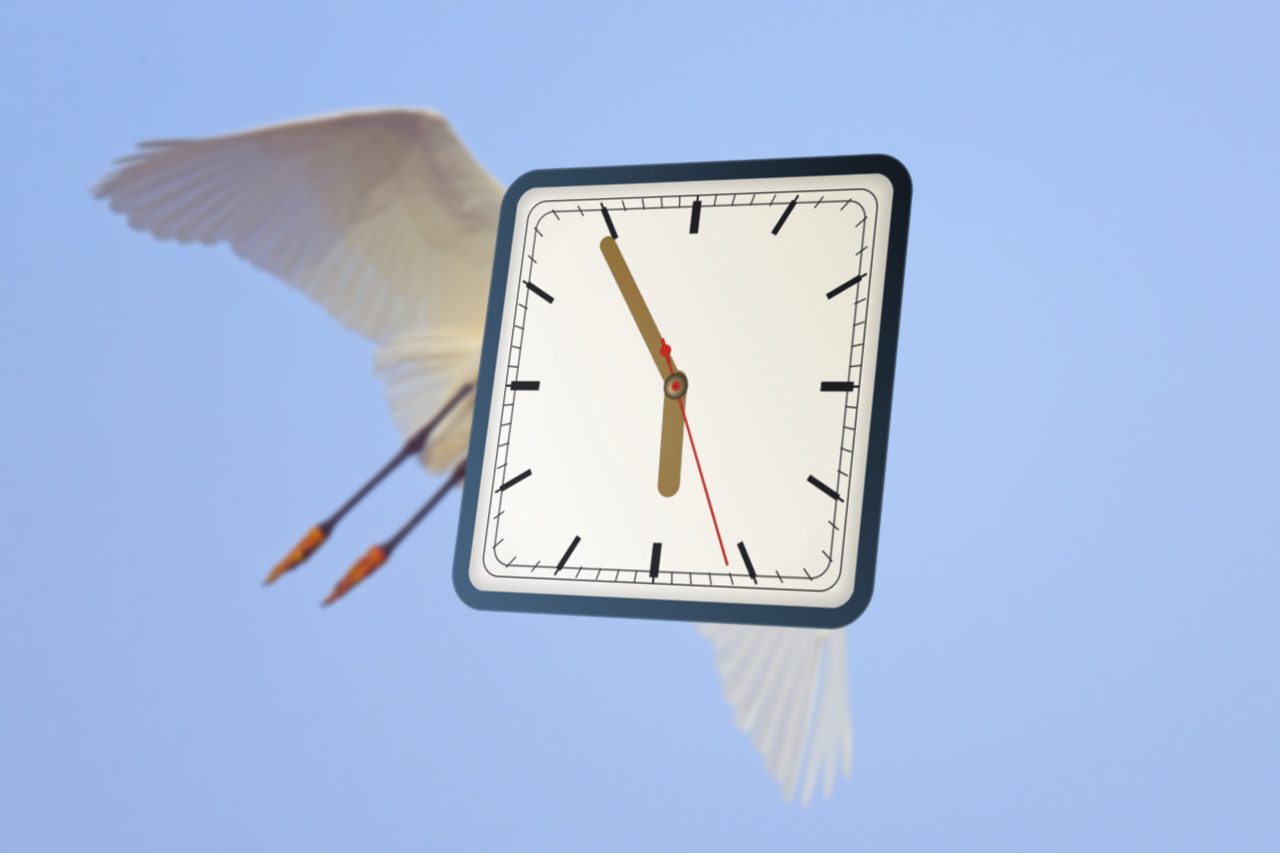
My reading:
**5:54:26**
